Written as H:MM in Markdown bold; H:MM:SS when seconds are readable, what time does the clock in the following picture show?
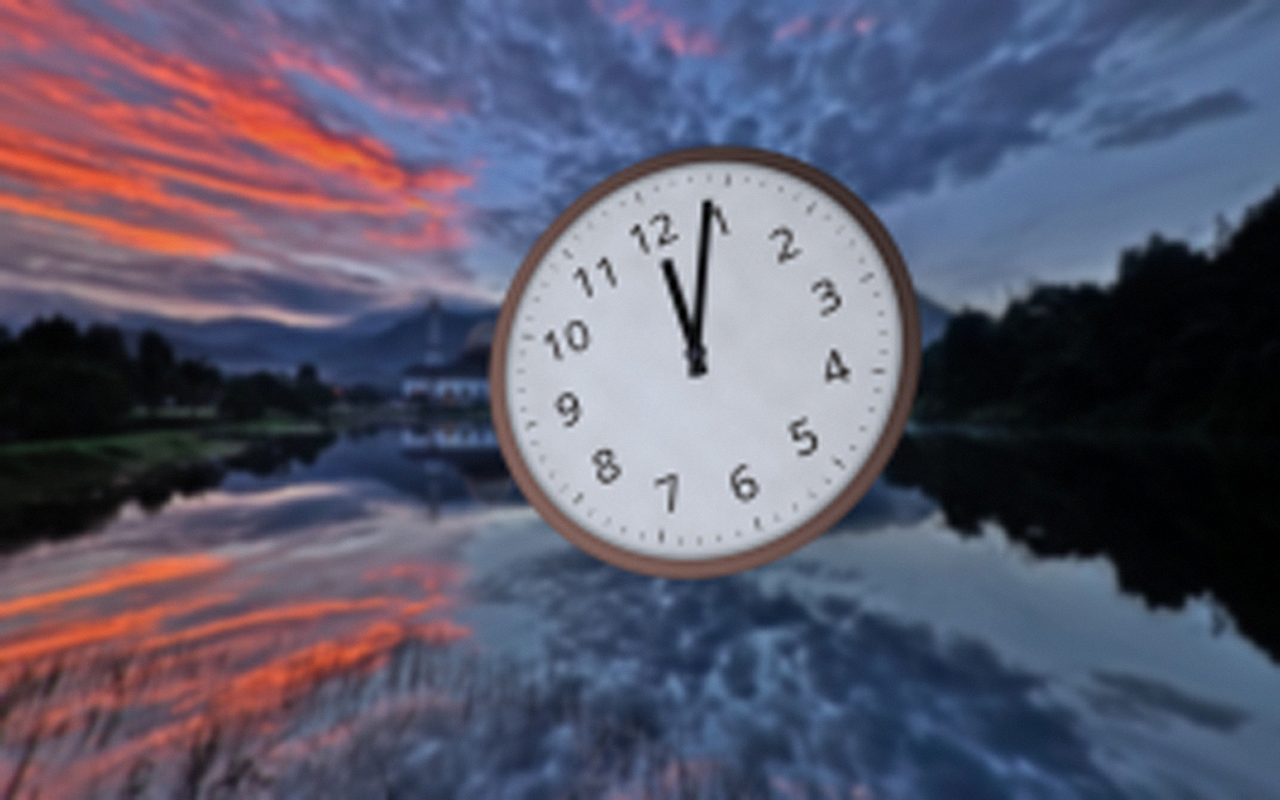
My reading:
**12:04**
